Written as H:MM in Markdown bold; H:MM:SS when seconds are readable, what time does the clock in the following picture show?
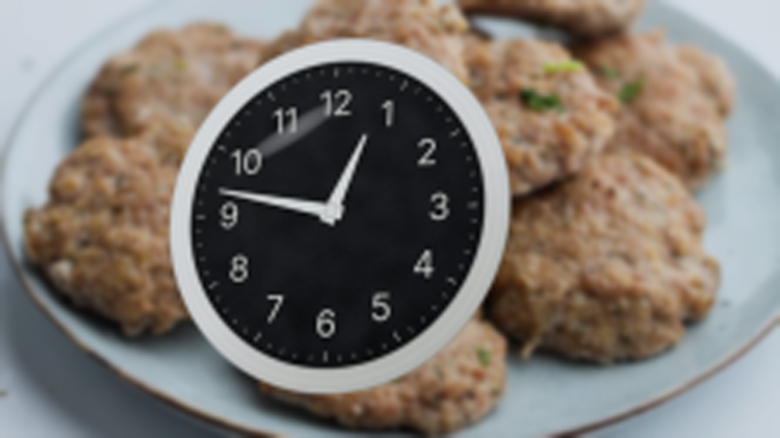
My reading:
**12:47**
